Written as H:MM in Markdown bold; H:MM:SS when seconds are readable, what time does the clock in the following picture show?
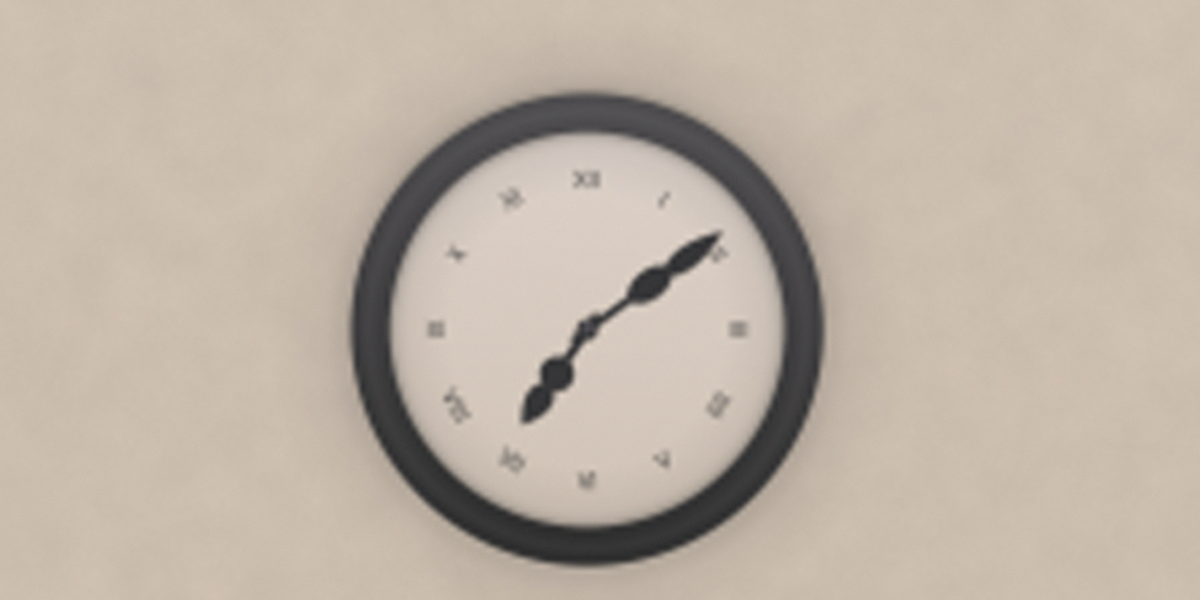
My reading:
**7:09**
